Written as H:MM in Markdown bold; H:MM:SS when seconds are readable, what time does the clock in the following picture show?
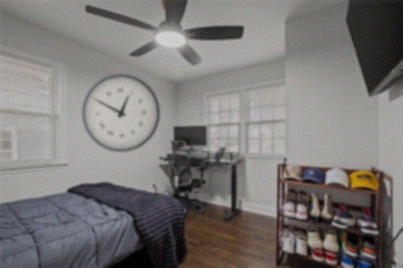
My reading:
**12:50**
